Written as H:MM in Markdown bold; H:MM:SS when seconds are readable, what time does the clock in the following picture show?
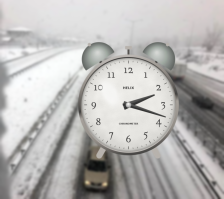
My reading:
**2:18**
